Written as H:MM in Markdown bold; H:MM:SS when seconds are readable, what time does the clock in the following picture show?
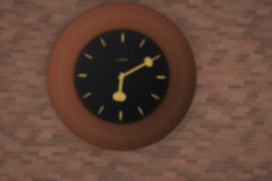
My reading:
**6:10**
